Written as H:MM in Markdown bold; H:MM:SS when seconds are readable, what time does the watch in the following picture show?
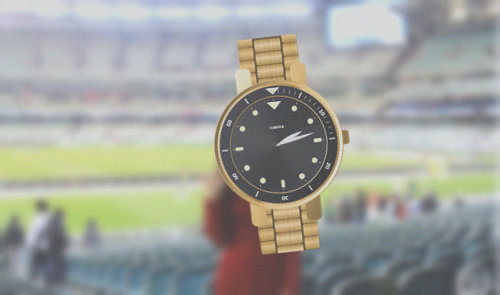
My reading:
**2:13**
